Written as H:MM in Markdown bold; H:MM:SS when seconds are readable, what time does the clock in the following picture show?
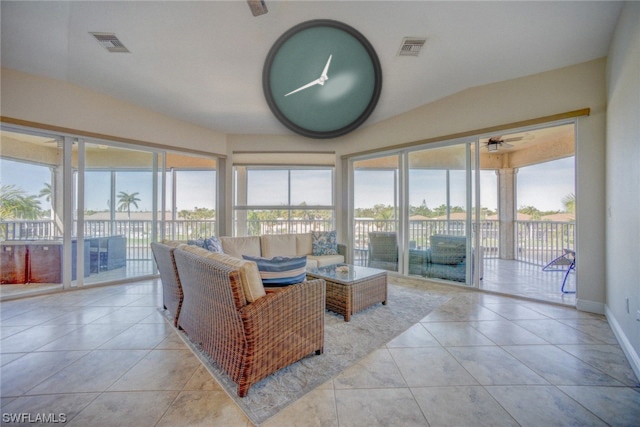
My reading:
**12:41**
